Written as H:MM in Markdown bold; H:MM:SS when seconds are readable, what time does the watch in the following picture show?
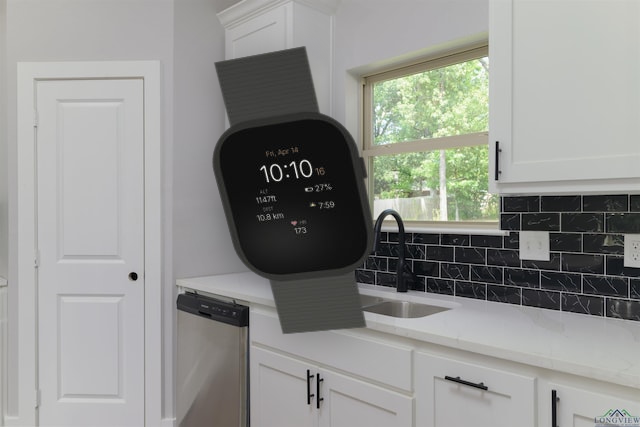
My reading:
**10:10:16**
